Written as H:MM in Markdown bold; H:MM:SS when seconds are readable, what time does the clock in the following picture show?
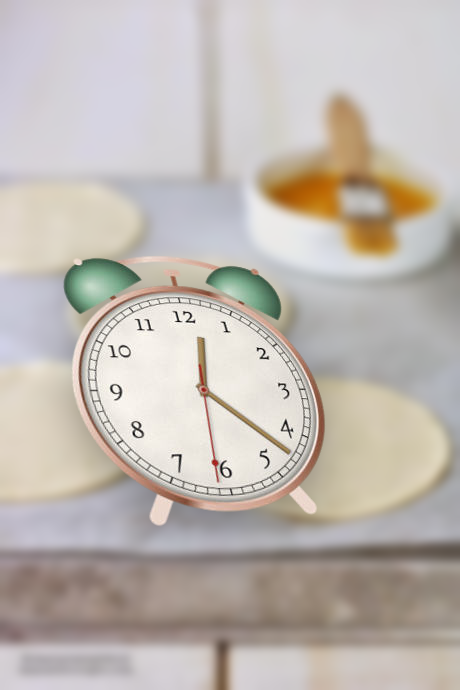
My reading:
**12:22:31**
